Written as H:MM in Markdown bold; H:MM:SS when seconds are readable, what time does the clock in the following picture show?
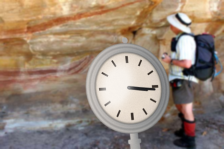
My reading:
**3:16**
